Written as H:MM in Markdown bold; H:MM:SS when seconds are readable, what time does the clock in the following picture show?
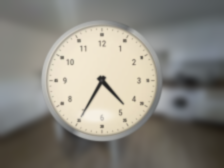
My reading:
**4:35**
